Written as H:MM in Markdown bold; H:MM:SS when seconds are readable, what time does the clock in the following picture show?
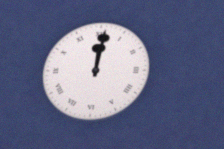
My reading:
**12:01**
